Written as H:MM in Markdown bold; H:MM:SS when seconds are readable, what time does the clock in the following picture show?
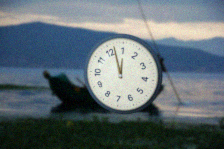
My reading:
**1:02**
